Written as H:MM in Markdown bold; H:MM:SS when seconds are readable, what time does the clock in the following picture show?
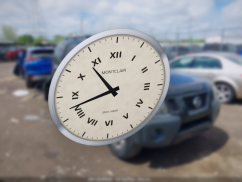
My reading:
**10:42**
